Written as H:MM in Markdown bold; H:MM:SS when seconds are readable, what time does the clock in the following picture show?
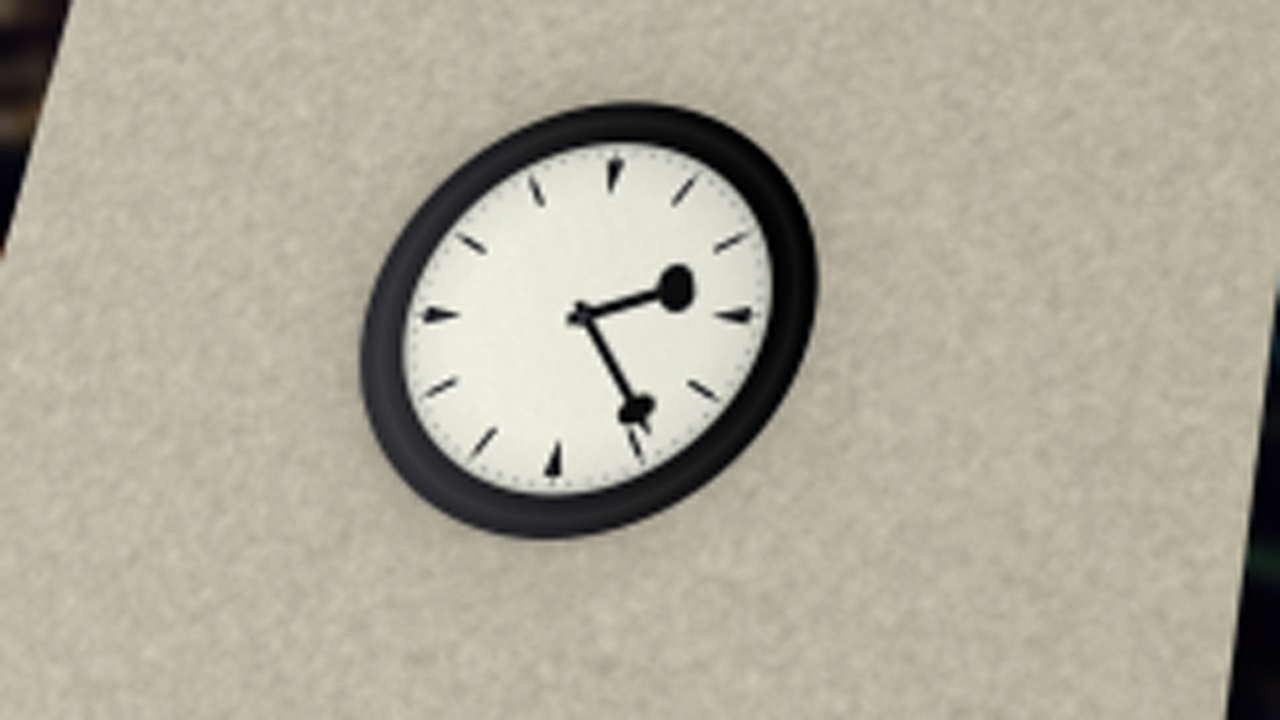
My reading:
**2:24**
